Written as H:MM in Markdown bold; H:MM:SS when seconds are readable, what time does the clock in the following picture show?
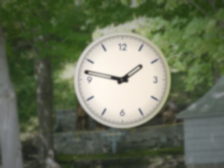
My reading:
**1:47**
